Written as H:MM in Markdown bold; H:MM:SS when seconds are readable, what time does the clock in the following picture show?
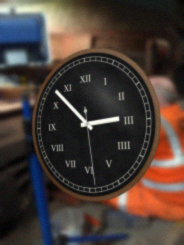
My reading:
**2:52:29**
